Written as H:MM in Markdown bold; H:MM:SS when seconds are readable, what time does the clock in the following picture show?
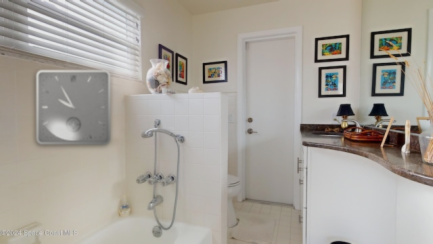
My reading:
**9:55**
